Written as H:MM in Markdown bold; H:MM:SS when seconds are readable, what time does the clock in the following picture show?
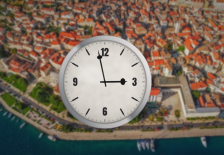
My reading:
**2:58**
